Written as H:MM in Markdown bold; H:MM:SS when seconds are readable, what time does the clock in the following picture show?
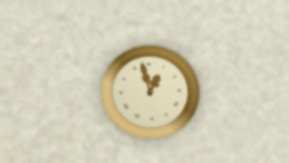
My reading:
**12:58**
